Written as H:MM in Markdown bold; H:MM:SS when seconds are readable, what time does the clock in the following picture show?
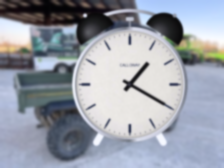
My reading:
**1:20**
